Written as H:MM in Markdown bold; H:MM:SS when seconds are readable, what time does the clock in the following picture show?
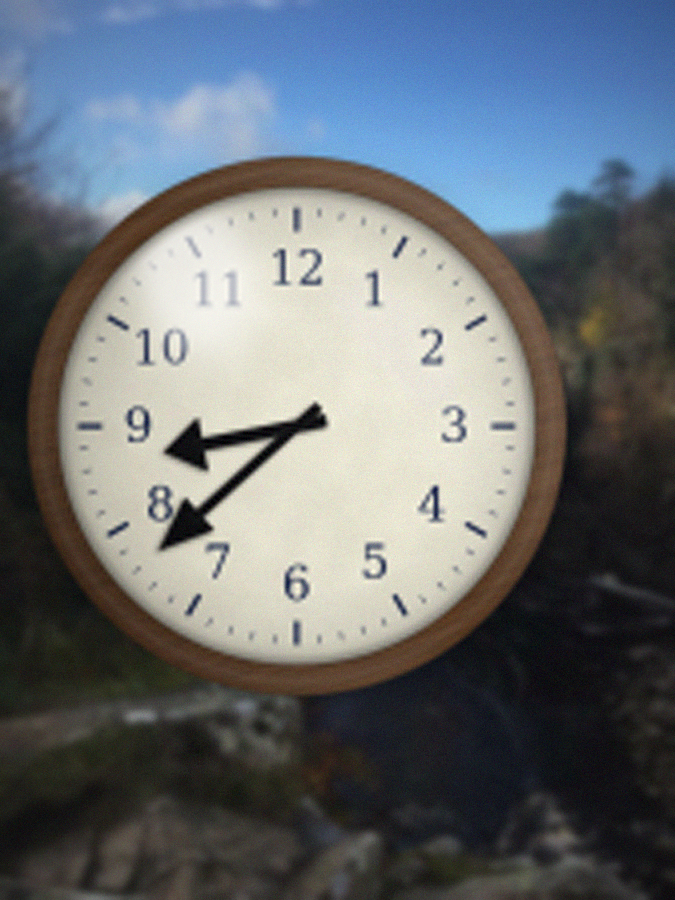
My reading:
**8:38**
